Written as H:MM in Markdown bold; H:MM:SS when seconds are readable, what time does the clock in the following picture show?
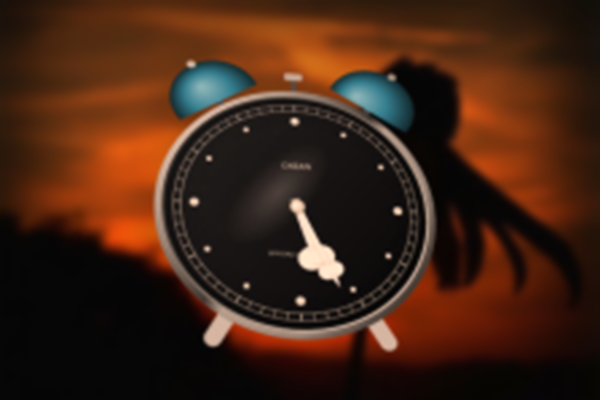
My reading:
**5:26**
